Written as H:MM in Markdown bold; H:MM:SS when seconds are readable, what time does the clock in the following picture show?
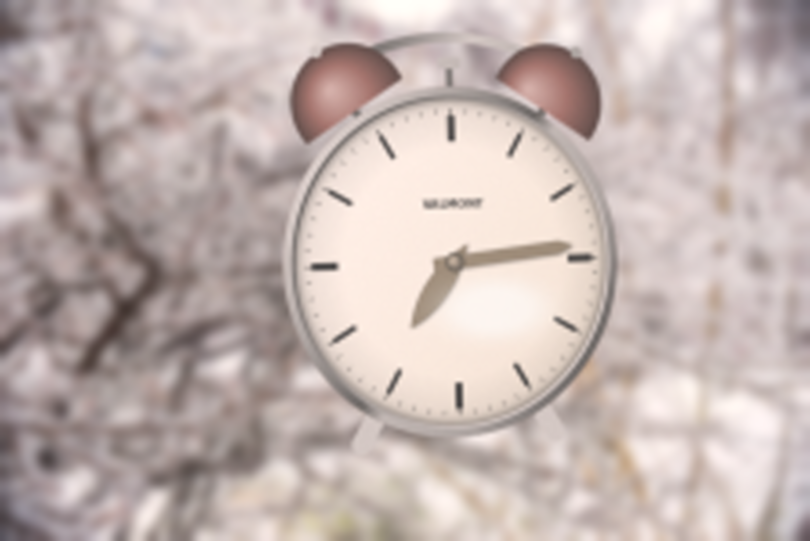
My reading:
**7:14**
